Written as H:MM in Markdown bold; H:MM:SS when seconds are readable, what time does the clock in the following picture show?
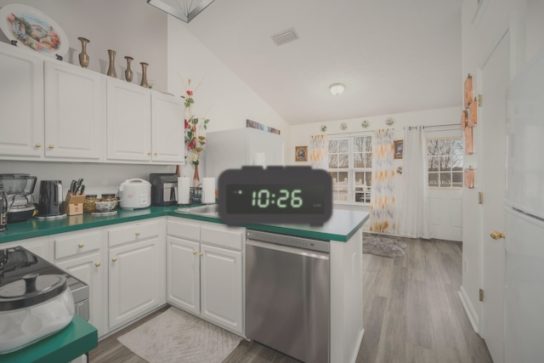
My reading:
**10:26**
